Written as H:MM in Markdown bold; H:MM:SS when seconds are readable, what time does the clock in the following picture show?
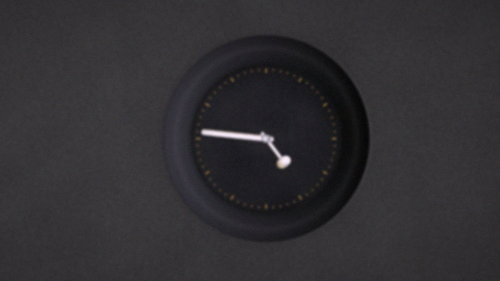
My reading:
**4:46**
